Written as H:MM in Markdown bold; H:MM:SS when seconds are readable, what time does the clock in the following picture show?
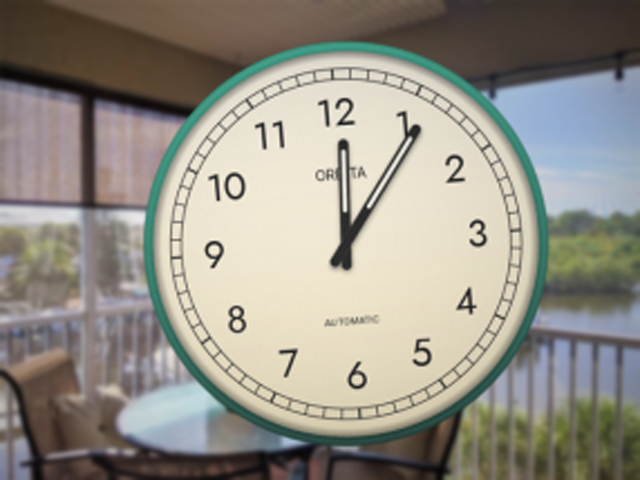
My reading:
**12:06**
